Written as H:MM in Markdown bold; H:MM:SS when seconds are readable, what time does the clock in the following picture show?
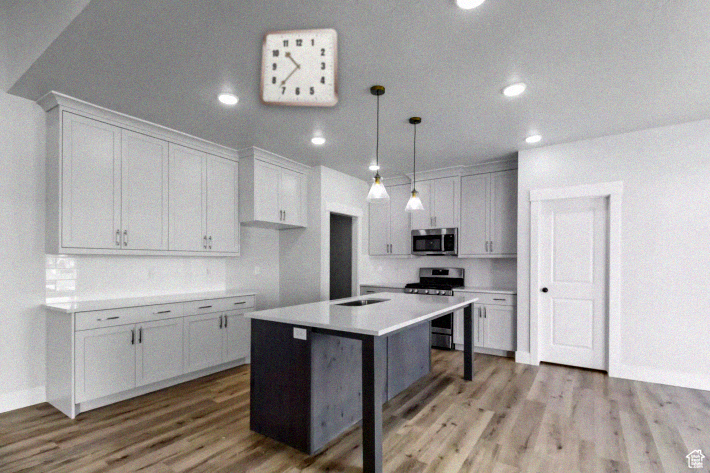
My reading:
**10:37**
